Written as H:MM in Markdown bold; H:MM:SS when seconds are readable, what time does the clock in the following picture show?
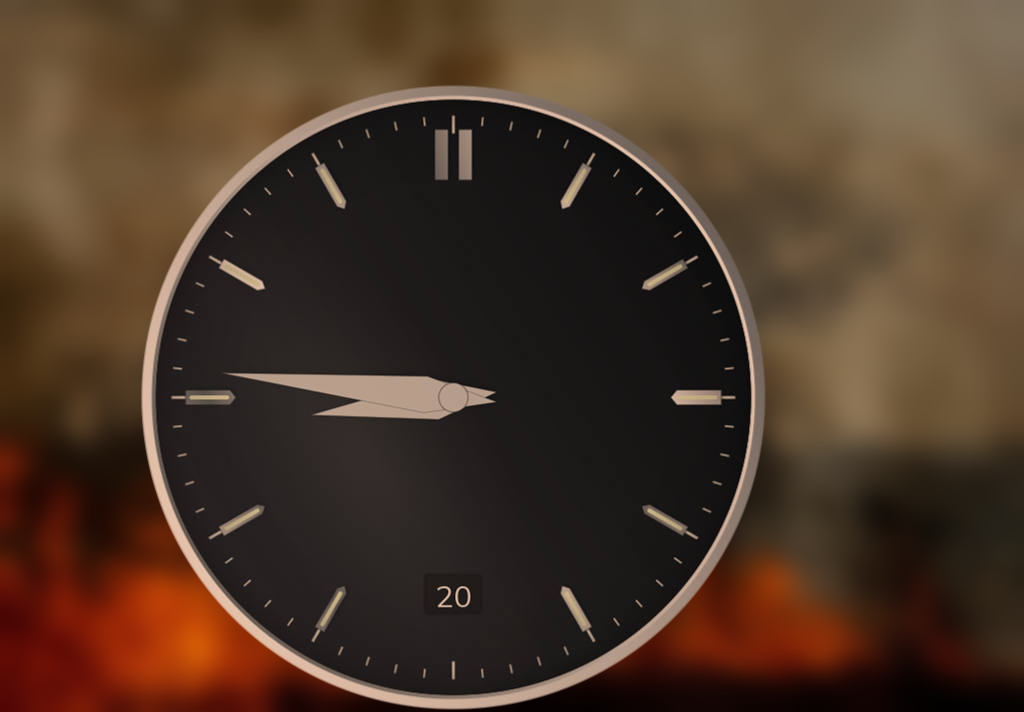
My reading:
**8:46**
